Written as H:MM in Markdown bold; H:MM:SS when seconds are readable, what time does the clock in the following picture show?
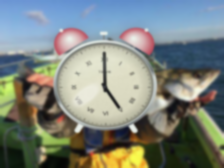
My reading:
**5:00**
